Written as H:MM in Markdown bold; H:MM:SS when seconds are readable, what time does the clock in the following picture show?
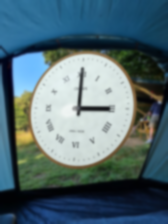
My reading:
**3:00**
